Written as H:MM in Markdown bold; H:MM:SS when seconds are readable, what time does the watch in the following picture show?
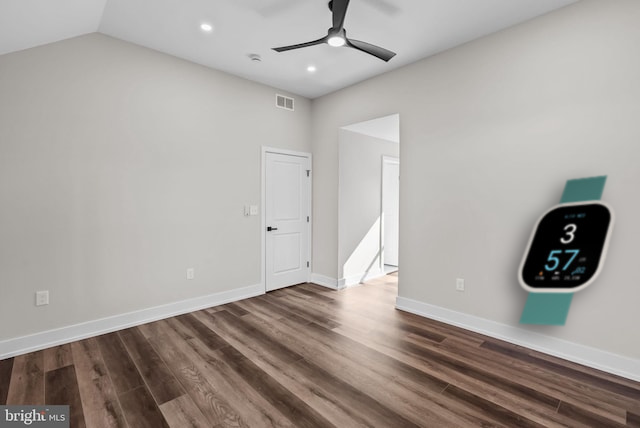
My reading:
**3:57**
